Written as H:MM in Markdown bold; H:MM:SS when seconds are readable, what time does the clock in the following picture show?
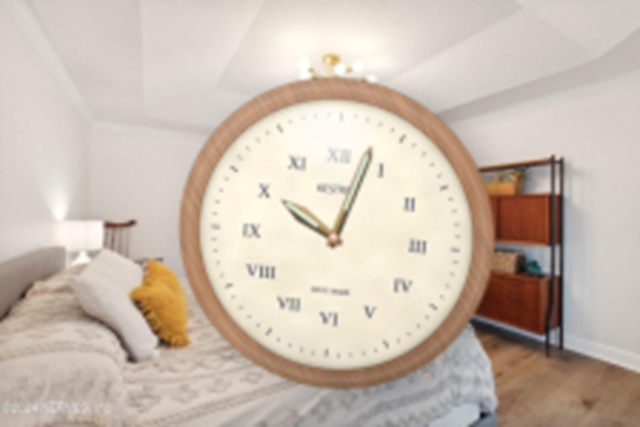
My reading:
**10:03**
